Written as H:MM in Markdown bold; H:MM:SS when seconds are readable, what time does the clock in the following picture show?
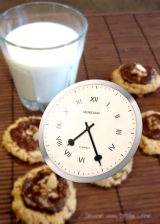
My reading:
**7:25**
